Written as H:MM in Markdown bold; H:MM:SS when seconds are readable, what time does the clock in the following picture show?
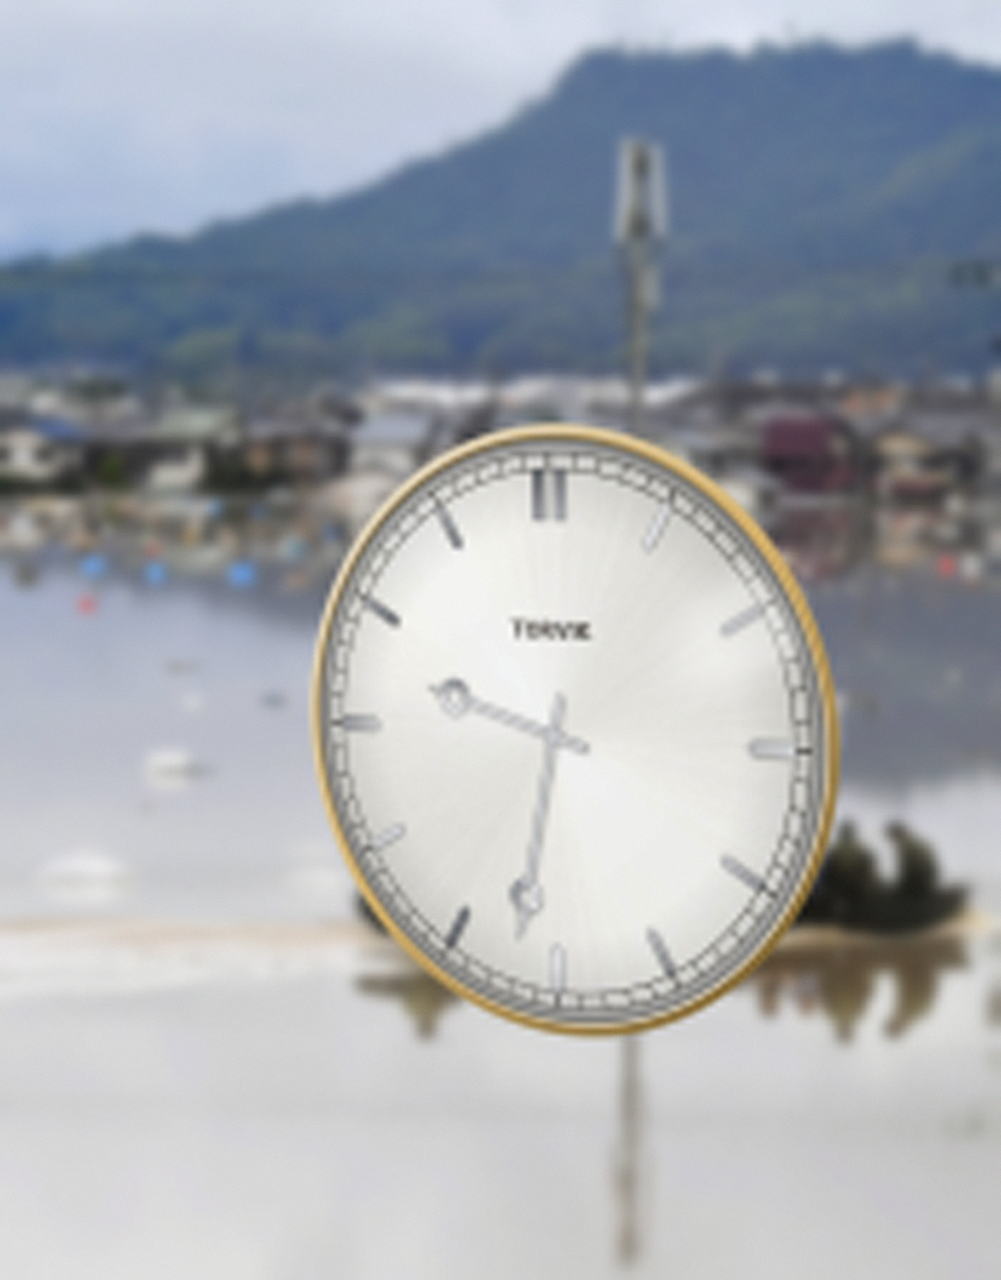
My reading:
**9:32**
